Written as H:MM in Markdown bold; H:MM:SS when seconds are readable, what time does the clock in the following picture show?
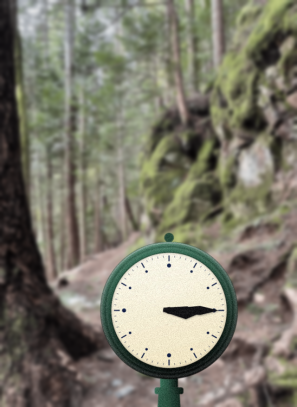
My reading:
**3:15**
